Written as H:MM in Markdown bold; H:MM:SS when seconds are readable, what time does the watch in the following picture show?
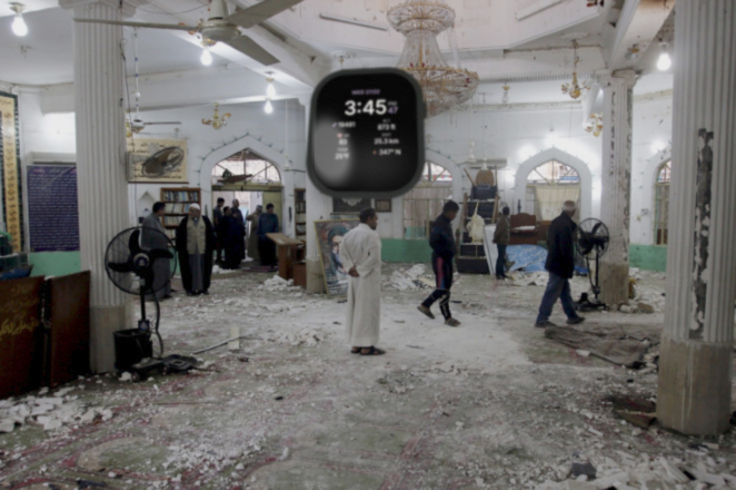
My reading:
**3:45**
